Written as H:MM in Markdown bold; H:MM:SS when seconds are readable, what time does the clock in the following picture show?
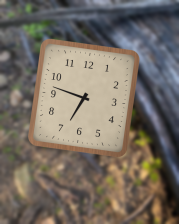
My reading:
**6:47**
